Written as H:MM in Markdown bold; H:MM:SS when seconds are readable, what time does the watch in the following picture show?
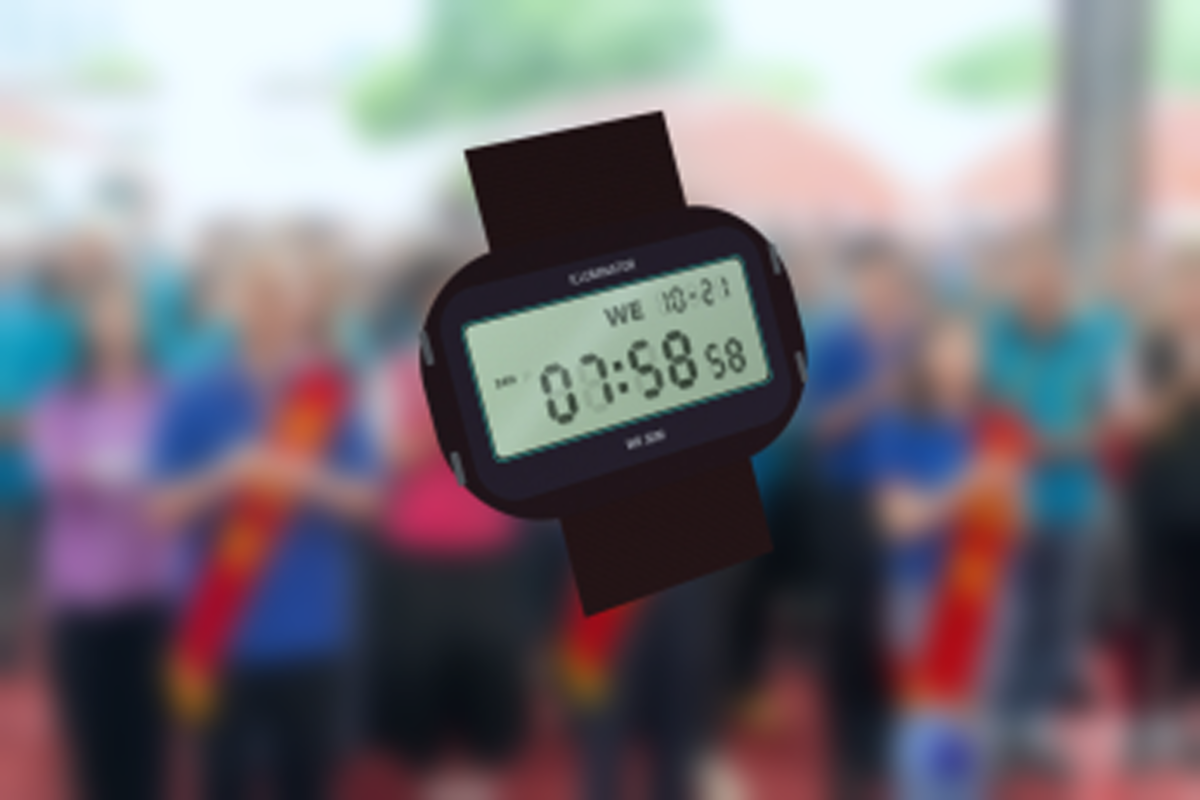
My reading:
**7:58:58**
